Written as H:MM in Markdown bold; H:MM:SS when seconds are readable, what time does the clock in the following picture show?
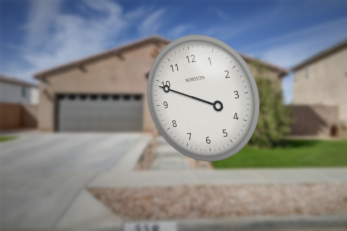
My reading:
**3:49**
